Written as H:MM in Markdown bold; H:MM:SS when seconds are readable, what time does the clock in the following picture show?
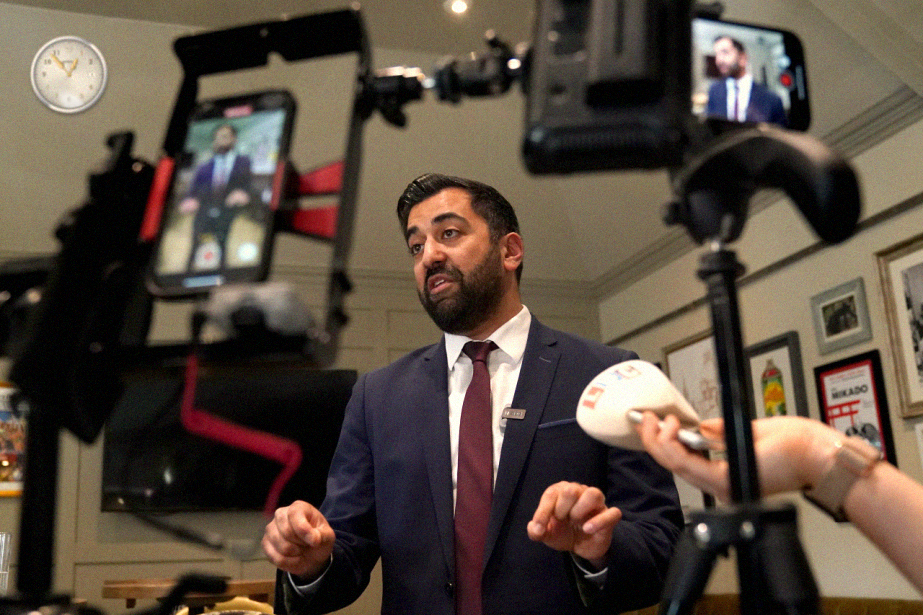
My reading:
**12:53**
